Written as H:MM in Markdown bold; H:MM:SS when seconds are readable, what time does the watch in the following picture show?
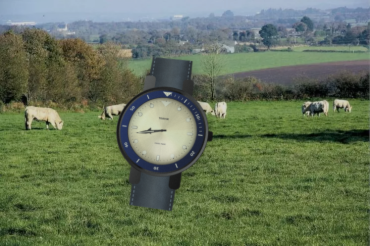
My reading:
**8:43**
